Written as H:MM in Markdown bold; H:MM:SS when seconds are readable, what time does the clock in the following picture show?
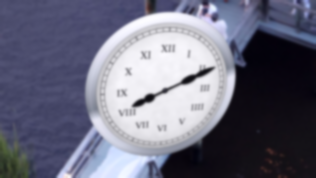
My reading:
**8:11**
